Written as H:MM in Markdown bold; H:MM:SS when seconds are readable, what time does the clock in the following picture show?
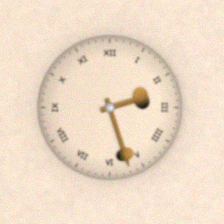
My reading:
**2:27**
